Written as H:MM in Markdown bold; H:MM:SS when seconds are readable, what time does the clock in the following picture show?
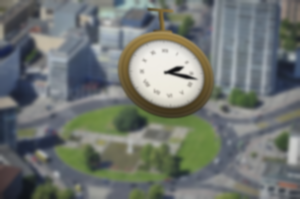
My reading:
**2:17**
